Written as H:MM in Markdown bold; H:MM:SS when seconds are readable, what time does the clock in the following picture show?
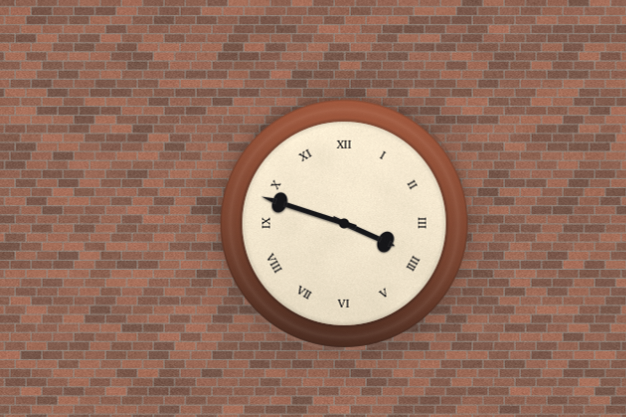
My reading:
**3:48**
